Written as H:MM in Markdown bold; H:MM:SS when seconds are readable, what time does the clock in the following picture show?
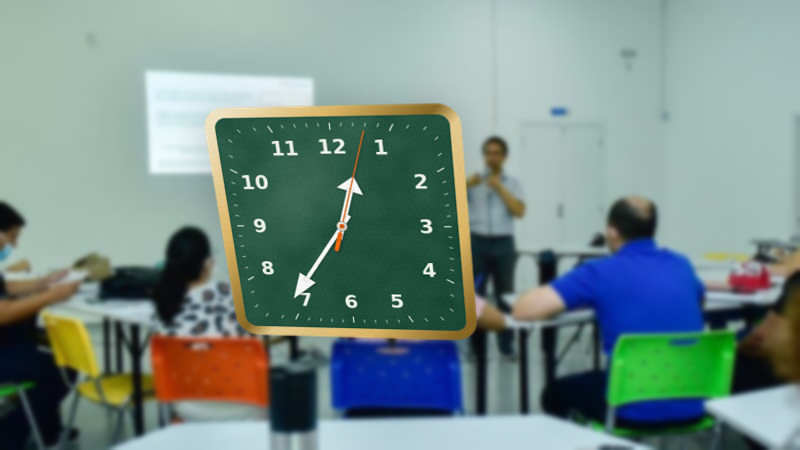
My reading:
**12:36:03**
